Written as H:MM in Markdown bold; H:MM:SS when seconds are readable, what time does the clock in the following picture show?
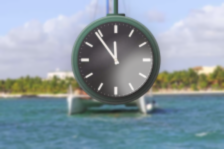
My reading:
**11:54**
